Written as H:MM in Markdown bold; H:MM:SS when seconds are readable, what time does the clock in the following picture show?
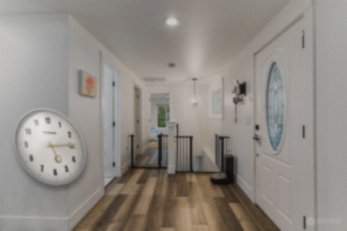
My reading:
**5:14**
